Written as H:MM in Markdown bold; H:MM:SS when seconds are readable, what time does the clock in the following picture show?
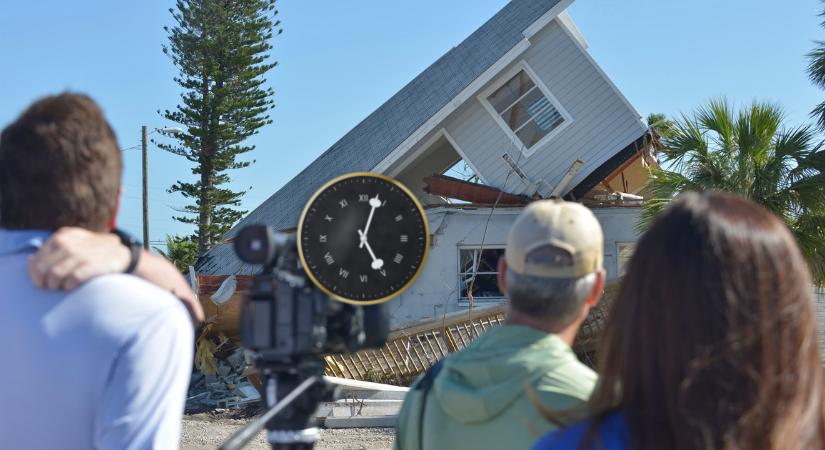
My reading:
**5:03**
